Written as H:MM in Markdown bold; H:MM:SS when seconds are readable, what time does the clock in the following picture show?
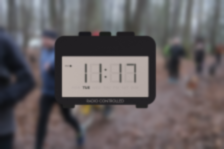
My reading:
**11:17**
